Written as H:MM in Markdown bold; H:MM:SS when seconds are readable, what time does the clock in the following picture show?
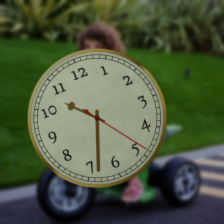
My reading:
**10:33:24**
